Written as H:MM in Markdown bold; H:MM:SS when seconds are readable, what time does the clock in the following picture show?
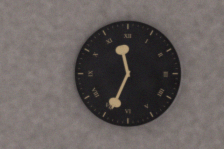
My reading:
**11:34**
